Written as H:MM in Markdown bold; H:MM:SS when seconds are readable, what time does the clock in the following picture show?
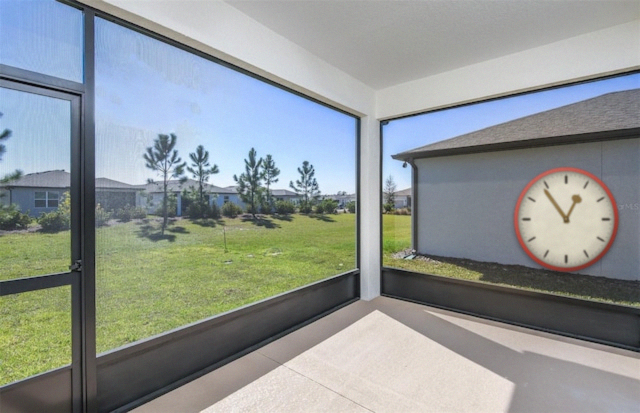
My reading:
**12:54**
